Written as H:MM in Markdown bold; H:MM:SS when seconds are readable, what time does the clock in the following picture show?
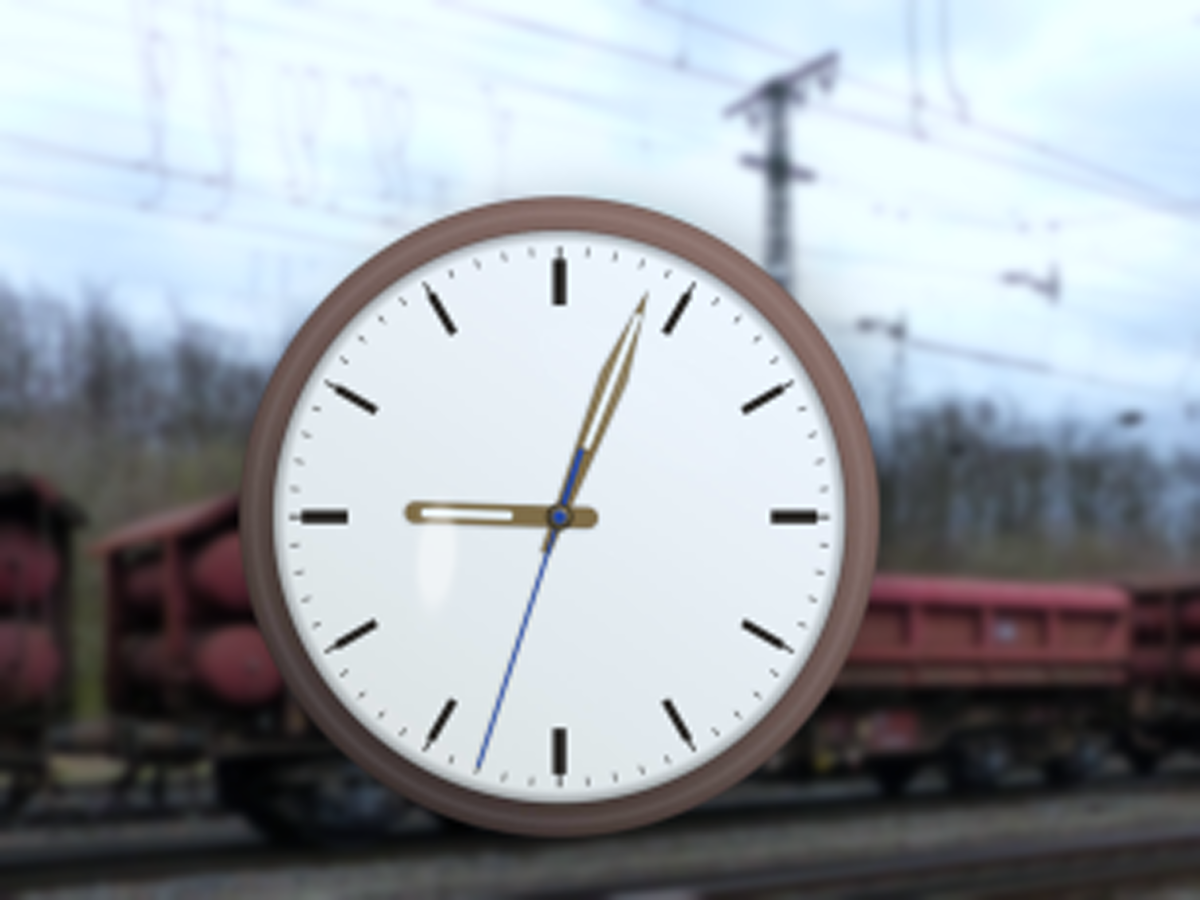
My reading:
**9:03:33**
